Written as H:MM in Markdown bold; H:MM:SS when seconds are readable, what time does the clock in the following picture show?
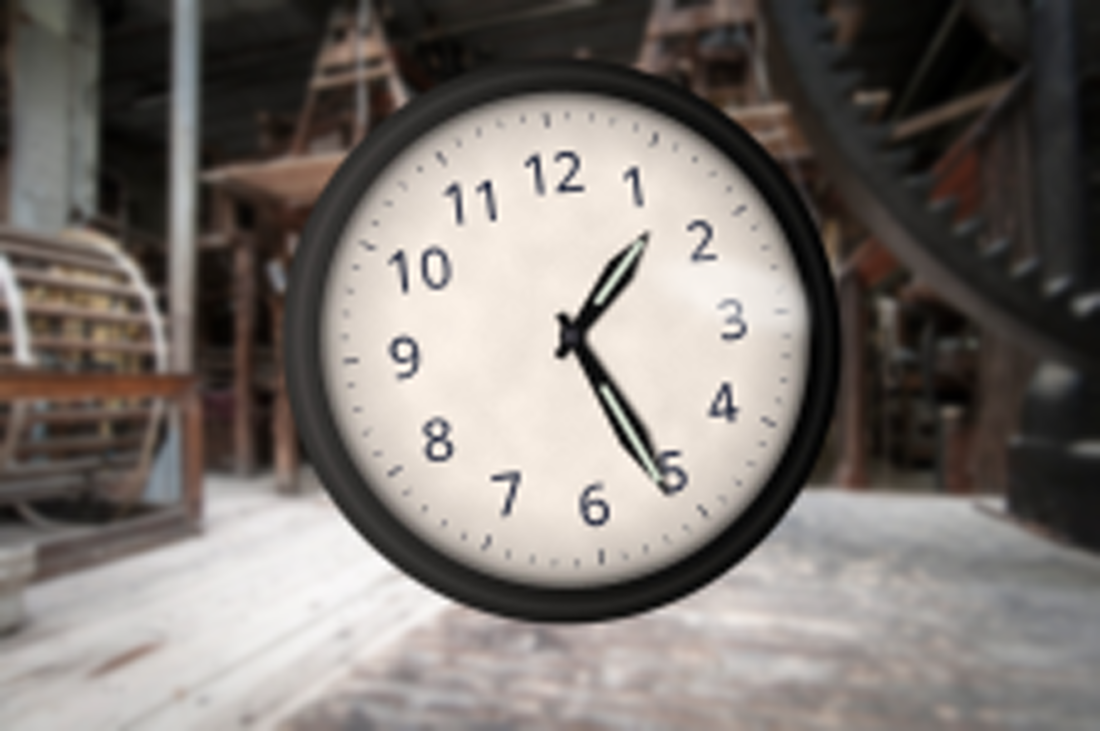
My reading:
**1:26**
